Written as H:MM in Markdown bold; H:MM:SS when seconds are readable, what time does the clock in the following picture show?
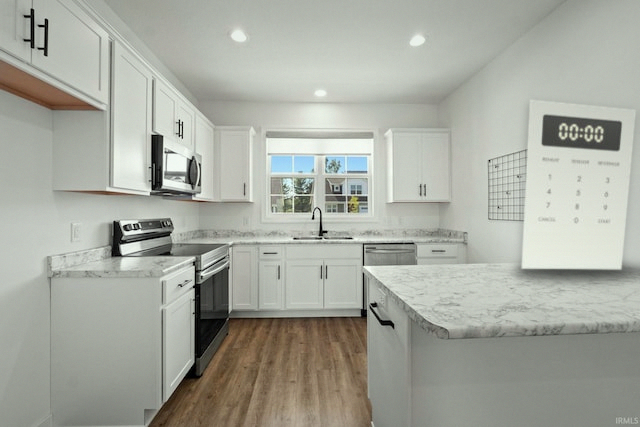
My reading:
**0:00**
